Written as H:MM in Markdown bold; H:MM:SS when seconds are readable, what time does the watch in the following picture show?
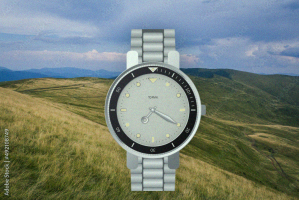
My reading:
**7:20**
